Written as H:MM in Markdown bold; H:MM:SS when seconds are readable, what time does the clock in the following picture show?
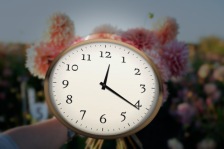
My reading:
**12:21**
